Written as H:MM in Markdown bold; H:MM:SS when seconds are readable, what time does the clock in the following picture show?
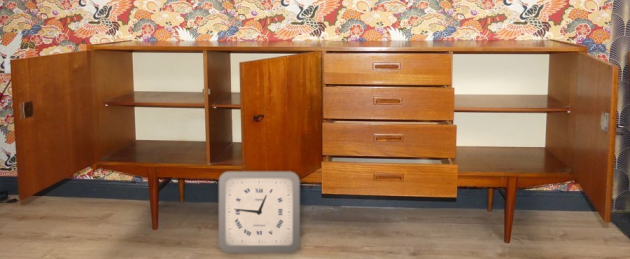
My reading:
**12:46**
